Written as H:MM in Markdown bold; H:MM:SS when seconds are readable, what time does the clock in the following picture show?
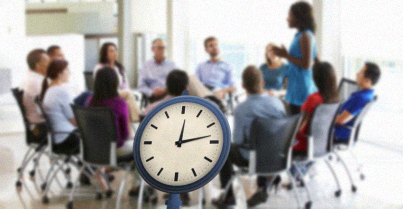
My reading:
**12:13**
